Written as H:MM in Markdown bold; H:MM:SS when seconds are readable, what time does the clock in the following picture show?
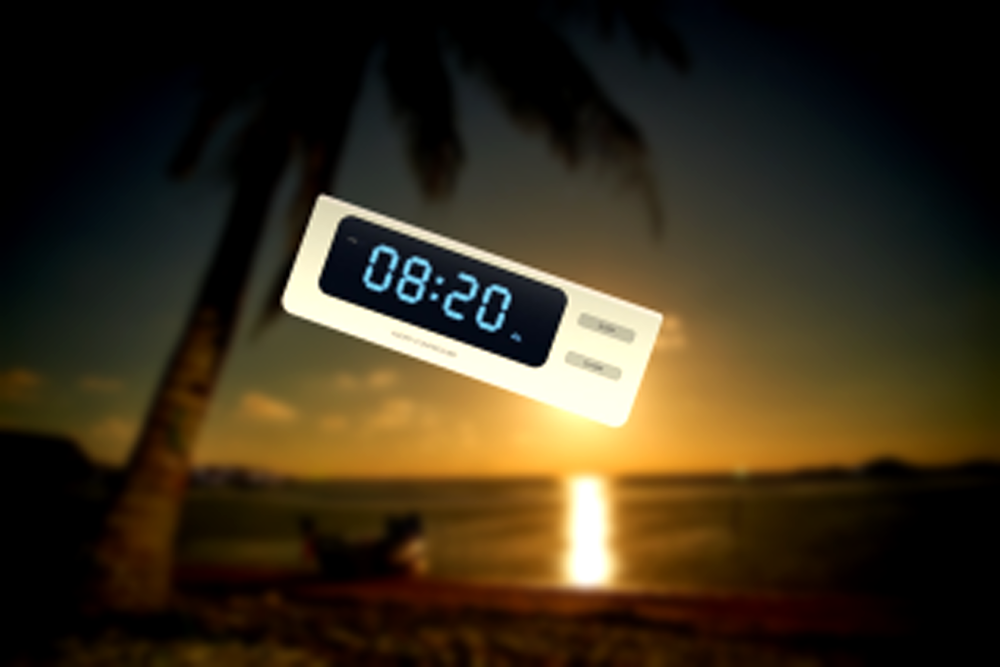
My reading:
**8:20**
